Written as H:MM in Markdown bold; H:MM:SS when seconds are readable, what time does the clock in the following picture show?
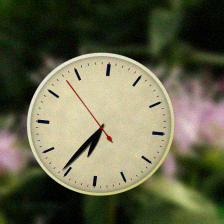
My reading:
**6:35:53**
